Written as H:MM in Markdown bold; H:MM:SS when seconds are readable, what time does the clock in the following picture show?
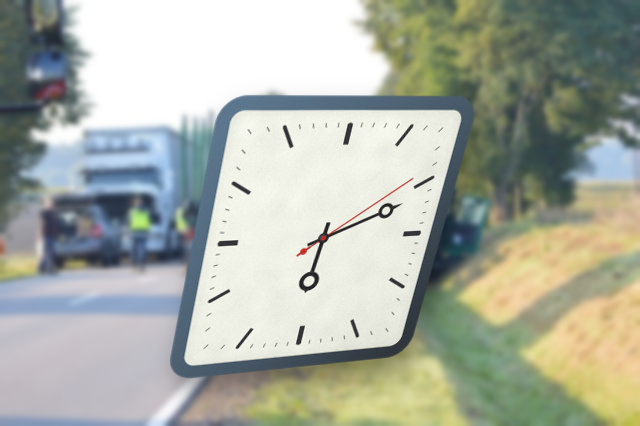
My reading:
**6:11:09**
